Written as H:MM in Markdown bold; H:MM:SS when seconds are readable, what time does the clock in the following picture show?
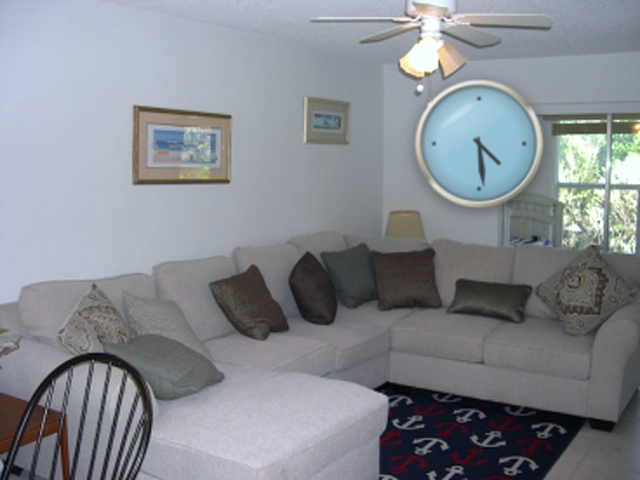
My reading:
**4:29**
